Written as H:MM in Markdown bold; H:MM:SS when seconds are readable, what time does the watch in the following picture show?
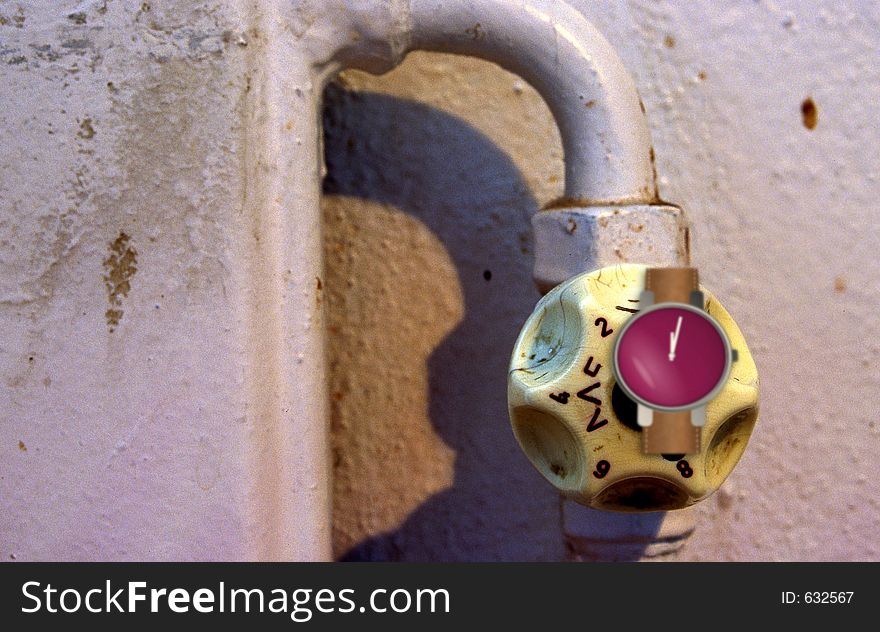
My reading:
**12:02**
